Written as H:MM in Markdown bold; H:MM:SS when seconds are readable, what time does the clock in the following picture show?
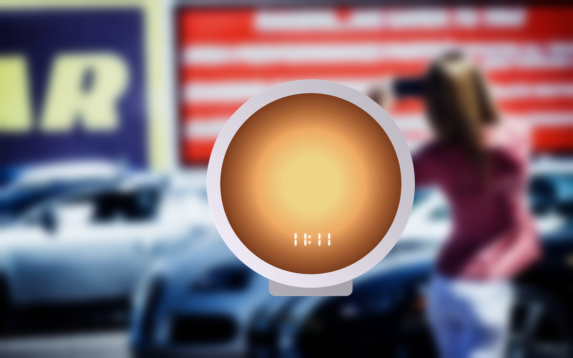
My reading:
**11:11**
